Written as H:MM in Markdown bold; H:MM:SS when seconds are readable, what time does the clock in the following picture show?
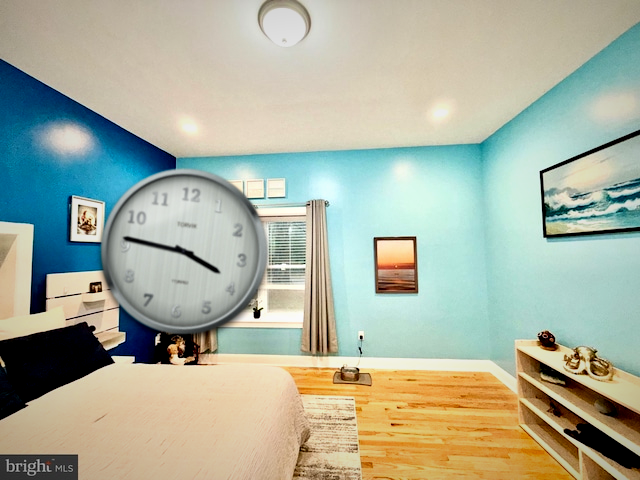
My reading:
**3:46**
